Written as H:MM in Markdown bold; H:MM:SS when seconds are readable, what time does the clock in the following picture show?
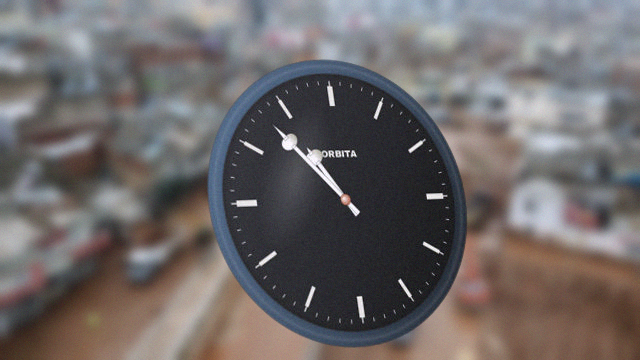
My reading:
**10:53**
